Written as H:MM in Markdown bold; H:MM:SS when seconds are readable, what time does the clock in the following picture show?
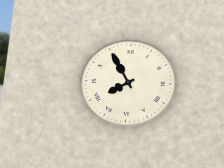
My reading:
**7:55**
